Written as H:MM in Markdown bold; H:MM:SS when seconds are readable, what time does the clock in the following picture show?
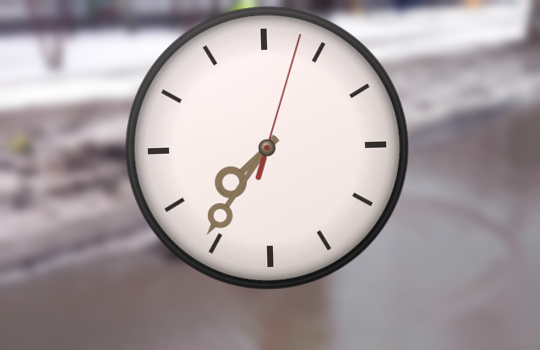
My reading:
**7:36:03**
